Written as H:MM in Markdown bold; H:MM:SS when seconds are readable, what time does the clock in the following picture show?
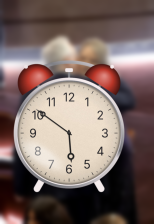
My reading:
**5:51**
